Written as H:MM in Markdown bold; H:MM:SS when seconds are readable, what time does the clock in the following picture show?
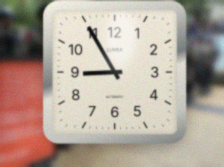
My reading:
**8:55**
